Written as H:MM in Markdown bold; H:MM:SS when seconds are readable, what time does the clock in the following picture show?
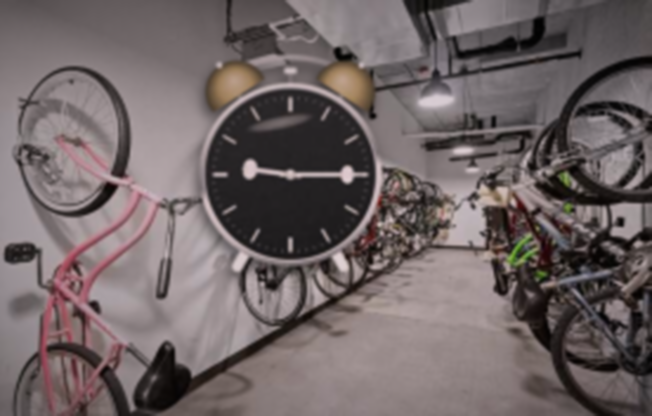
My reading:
**9:15**
